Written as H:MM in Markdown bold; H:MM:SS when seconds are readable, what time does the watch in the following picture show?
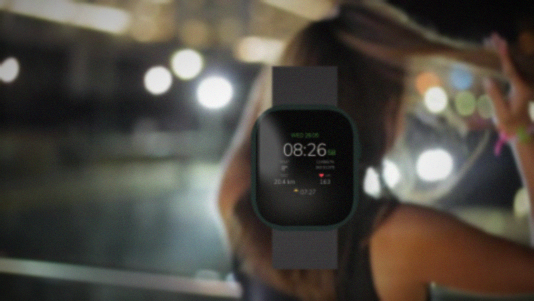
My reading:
**8:26**
